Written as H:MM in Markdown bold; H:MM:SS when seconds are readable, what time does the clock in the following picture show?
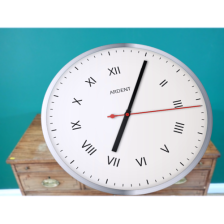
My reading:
**7:05:16**
